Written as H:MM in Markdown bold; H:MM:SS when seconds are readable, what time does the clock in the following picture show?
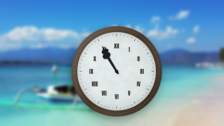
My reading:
**10:55**
